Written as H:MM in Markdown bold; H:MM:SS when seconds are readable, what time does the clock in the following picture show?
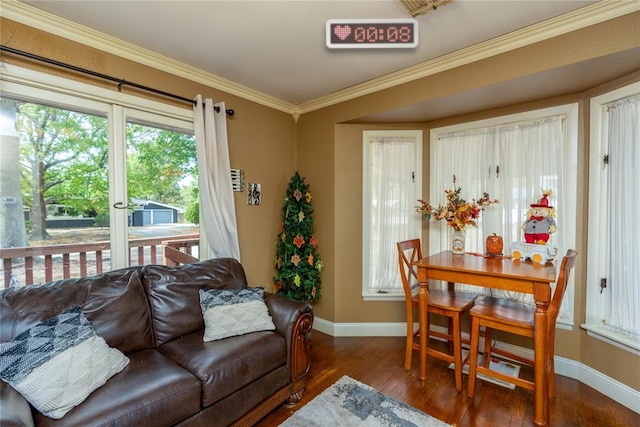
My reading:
**0:08**
